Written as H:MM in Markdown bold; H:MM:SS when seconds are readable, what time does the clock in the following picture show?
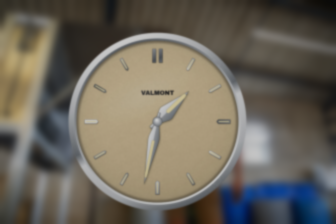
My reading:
**1:32**
